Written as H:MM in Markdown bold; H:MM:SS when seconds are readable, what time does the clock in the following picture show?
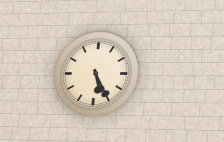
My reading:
**5:25**
